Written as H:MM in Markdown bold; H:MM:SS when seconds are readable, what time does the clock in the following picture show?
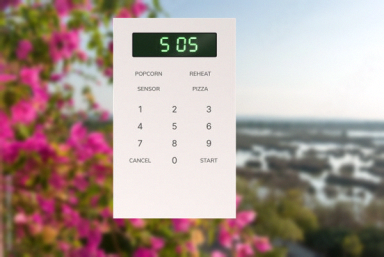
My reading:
**5:05**
